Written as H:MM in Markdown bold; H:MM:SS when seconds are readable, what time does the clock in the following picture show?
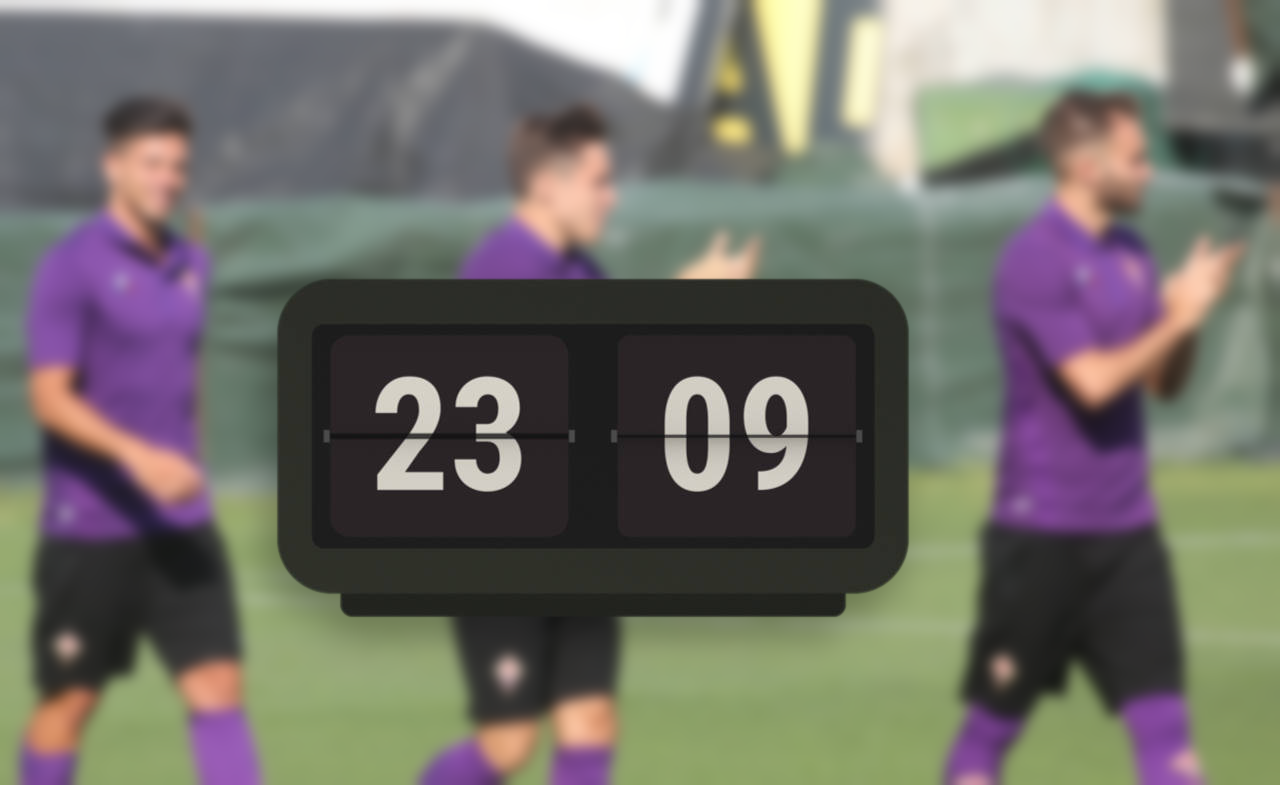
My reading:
**23:09**
